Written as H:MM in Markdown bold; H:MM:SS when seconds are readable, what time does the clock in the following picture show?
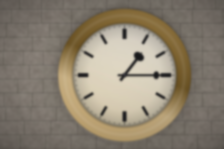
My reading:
**1:15**
